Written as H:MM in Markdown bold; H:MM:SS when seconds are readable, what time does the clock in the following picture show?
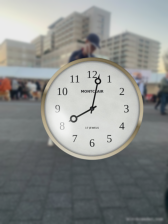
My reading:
**8:02**
